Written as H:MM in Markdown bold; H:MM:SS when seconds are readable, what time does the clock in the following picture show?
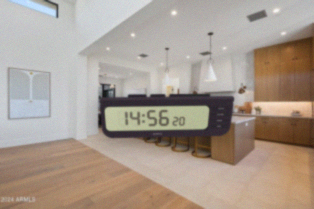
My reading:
**14:56**
